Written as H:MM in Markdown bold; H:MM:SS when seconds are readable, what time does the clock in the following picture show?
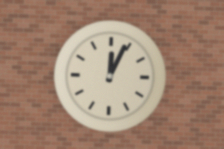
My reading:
**12:04**
